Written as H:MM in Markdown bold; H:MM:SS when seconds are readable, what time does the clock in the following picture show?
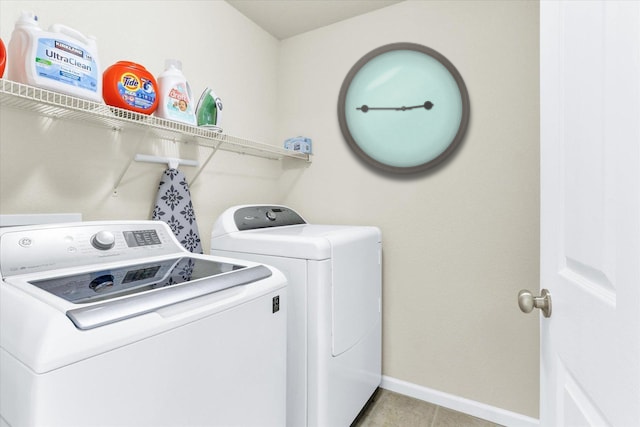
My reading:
**2:45**
